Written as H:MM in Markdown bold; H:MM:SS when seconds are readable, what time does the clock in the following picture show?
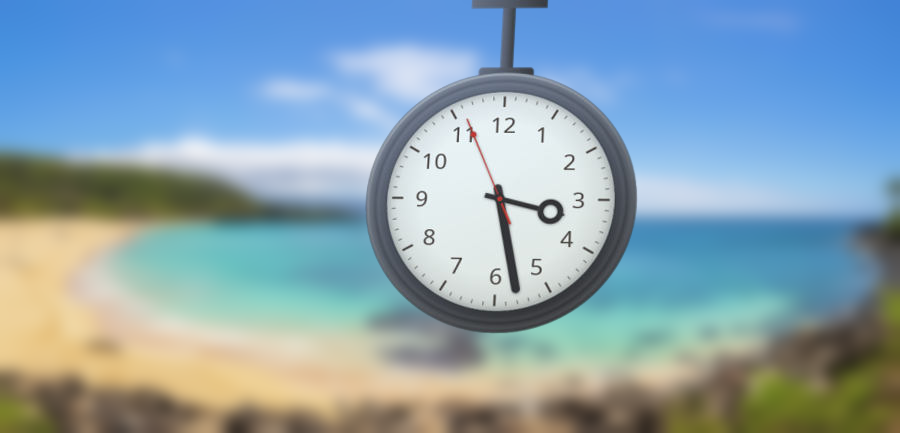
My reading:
**3:27:56**
